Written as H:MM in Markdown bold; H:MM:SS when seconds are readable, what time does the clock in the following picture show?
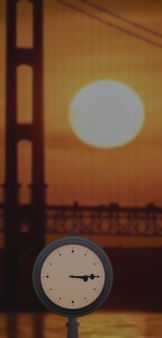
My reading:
**3:15**
